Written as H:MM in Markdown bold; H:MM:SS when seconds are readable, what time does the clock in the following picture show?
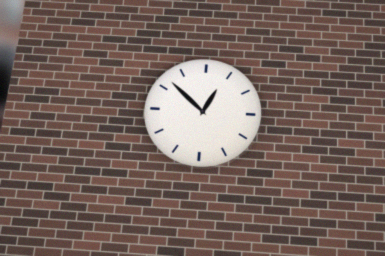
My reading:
**12:52**
